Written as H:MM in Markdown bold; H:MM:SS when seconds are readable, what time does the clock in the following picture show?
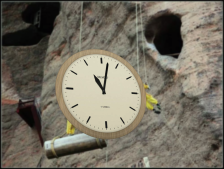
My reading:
**11:02**
